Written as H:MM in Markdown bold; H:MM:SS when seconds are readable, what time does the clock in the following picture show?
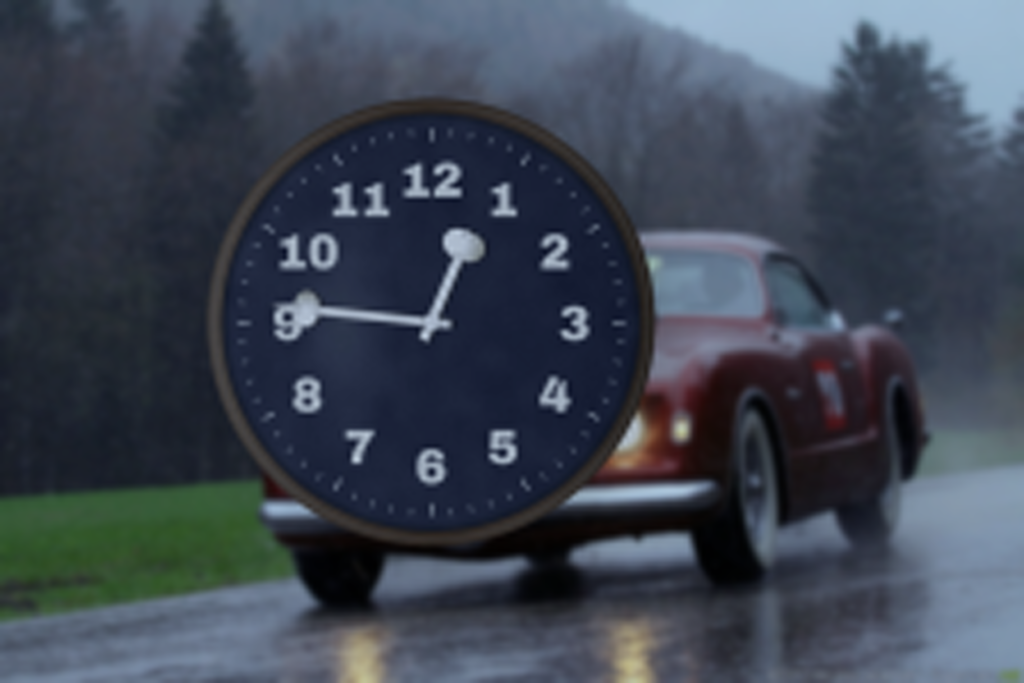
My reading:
**12:46**
